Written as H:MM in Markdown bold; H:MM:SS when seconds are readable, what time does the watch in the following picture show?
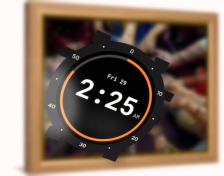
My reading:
**2:25**
